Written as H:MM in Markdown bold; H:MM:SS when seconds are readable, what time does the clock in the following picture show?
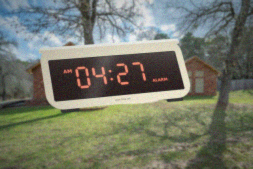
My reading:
**4:27**
